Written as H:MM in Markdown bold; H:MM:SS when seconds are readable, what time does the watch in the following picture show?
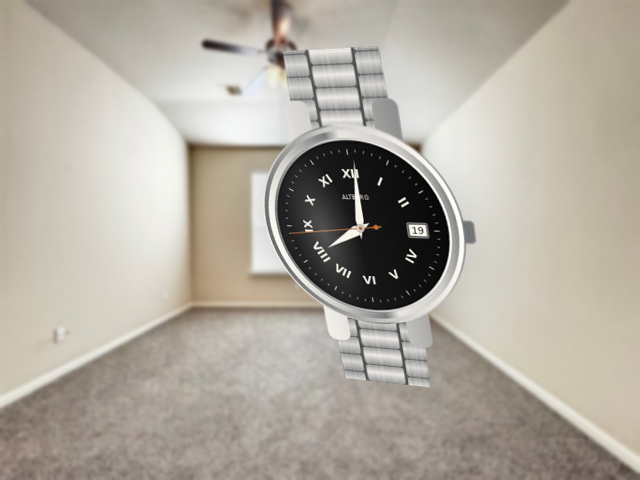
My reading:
**8:00:44**
